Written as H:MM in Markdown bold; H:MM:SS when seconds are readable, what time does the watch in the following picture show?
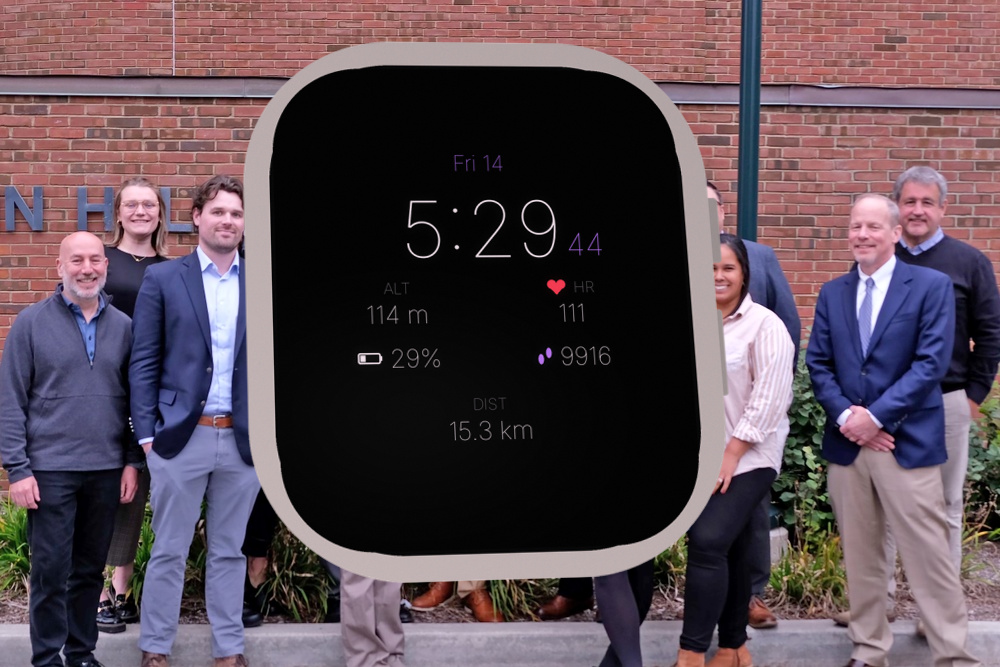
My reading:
**5:29:44**
